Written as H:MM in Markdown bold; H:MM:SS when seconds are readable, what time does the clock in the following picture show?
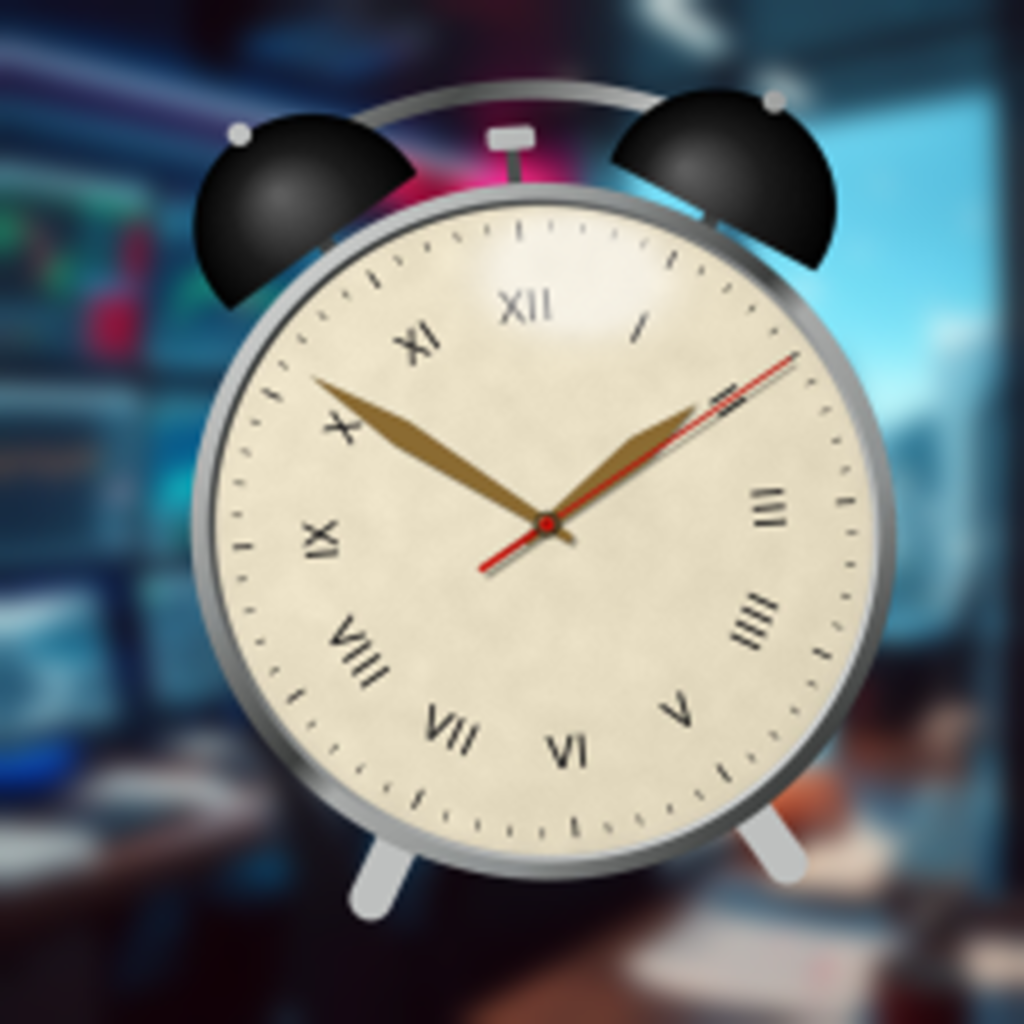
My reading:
**1:51:10**
